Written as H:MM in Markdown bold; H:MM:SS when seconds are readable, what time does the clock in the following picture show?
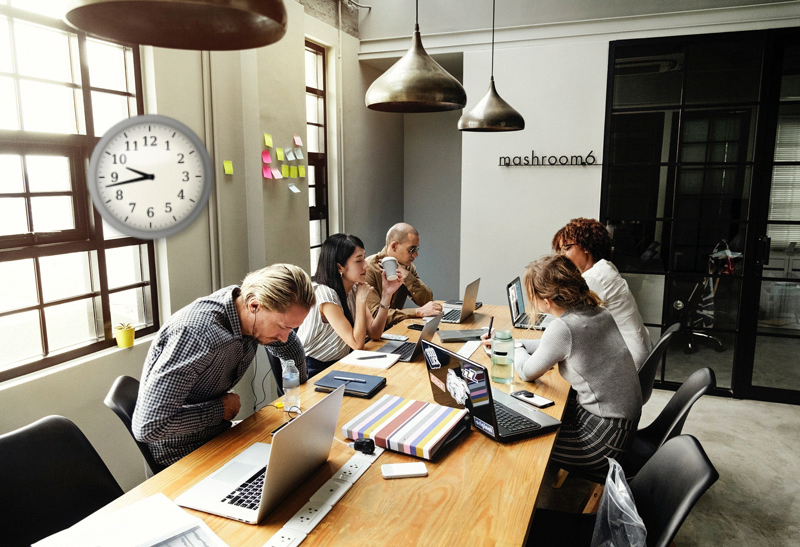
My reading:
**9:43**
